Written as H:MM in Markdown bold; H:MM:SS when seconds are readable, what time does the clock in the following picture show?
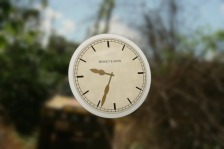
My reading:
**9:34**
